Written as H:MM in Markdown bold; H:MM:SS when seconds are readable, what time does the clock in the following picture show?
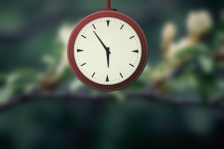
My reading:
**5:54**
